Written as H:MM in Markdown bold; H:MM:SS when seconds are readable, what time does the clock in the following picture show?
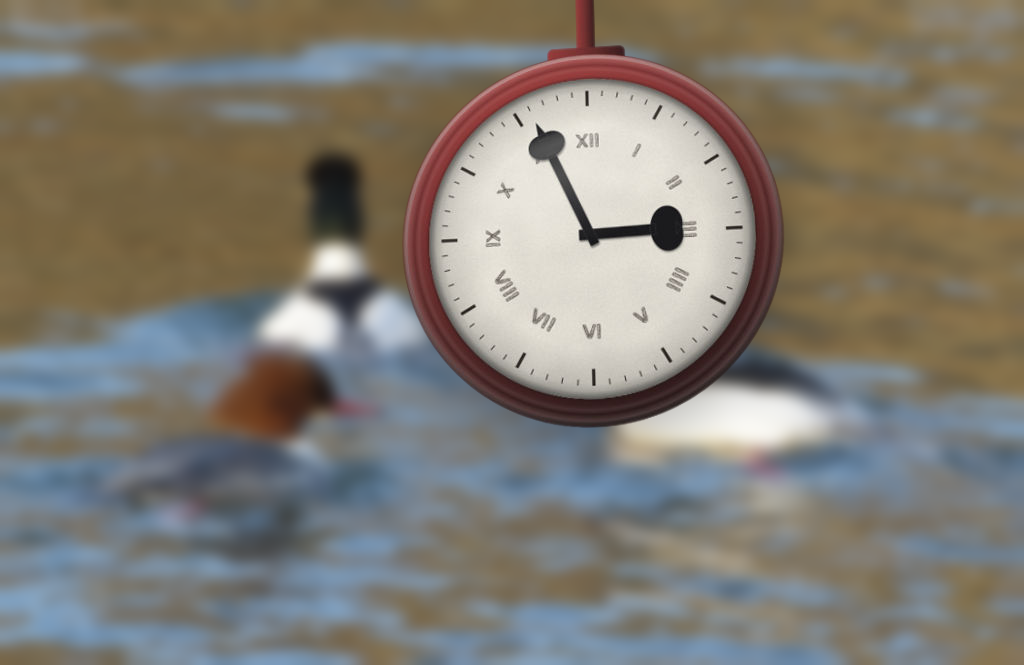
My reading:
**2:56**
